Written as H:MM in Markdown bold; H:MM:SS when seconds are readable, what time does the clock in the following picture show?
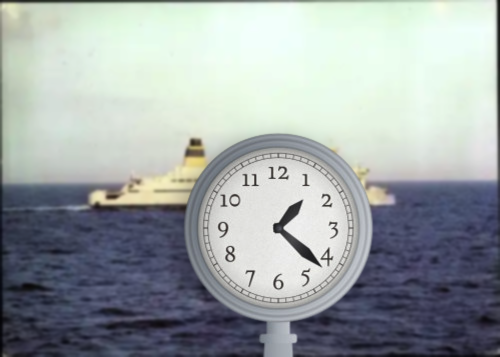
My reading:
**1:22**
